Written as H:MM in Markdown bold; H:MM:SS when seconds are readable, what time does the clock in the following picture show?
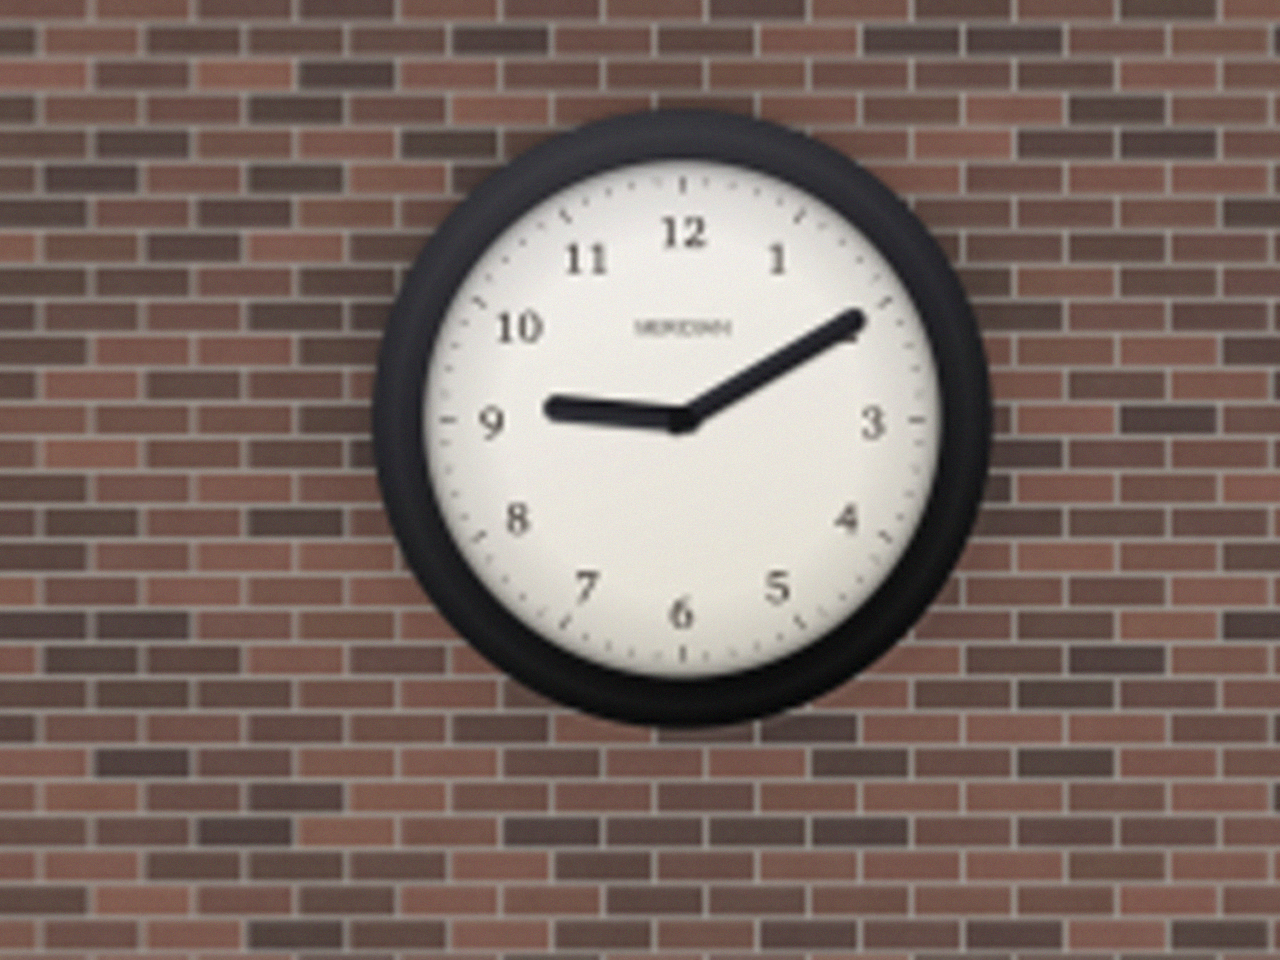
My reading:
**9:10**
